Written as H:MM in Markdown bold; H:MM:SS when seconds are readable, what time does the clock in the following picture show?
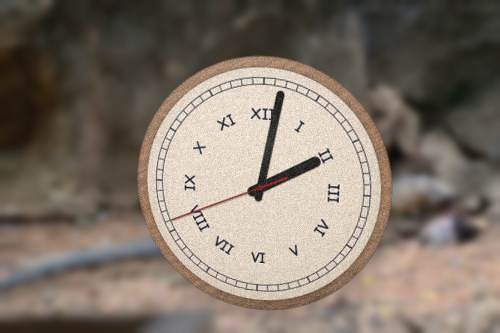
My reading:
**2:01:41**
